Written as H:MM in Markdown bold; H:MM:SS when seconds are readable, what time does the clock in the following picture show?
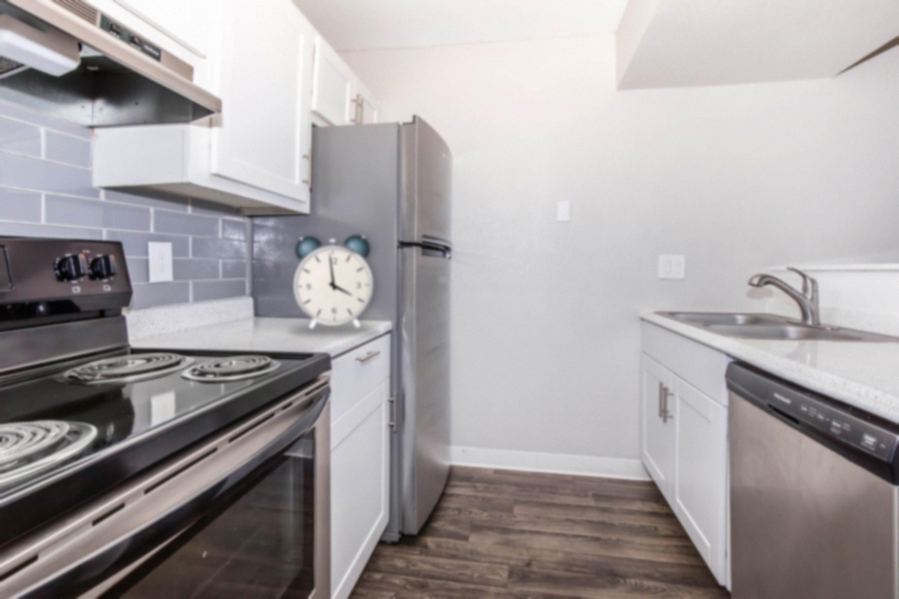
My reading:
**3:59**
